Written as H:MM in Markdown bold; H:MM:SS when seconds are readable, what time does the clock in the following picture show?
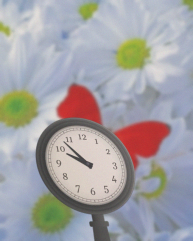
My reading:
**9:53**
